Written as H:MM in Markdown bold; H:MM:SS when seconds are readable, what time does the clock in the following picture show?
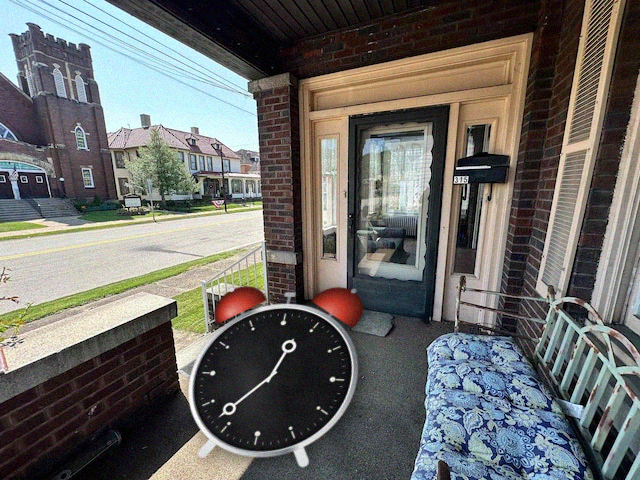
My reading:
**12:37**
